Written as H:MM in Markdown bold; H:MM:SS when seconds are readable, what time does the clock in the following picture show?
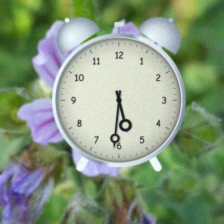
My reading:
**5:31**
